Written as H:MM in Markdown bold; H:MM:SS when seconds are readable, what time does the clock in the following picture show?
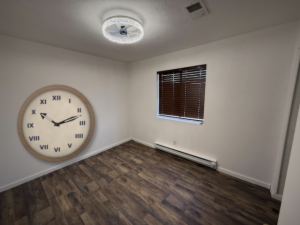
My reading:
**10:12**
